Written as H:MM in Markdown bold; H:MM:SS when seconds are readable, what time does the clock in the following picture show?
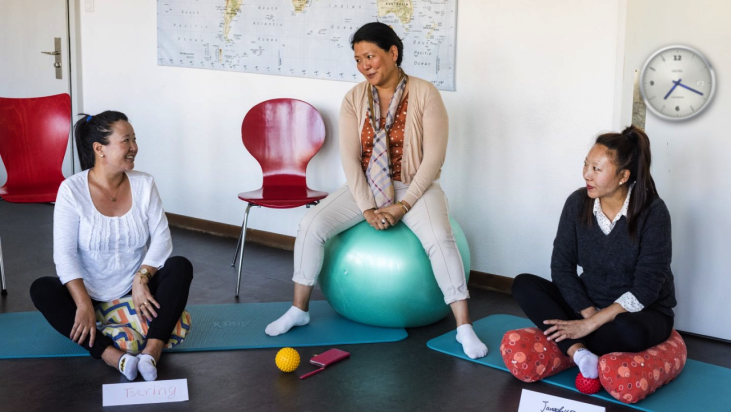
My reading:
**7:19**
